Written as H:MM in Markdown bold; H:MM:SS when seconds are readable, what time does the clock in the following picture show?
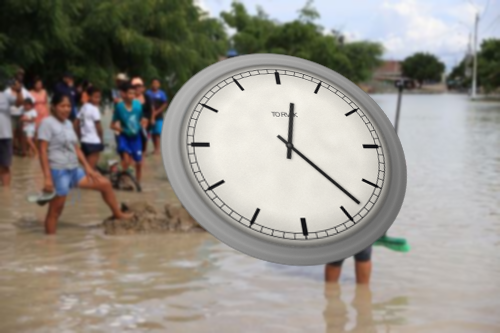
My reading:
**12:23**
